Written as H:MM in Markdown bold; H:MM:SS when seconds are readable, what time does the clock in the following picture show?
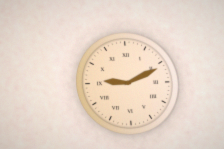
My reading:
**9:11**
